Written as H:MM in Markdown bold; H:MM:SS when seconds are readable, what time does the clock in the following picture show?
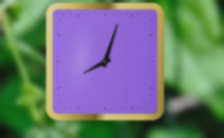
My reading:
**8:03**
